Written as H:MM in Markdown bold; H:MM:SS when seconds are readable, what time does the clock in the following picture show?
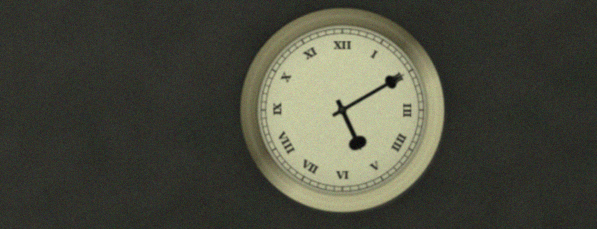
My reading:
**5:10**
